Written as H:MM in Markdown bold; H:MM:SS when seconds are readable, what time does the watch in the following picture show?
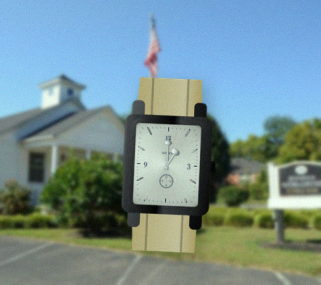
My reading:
**1:00**
